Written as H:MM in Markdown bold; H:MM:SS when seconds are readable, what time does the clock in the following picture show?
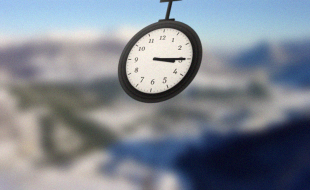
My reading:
**3:15**
